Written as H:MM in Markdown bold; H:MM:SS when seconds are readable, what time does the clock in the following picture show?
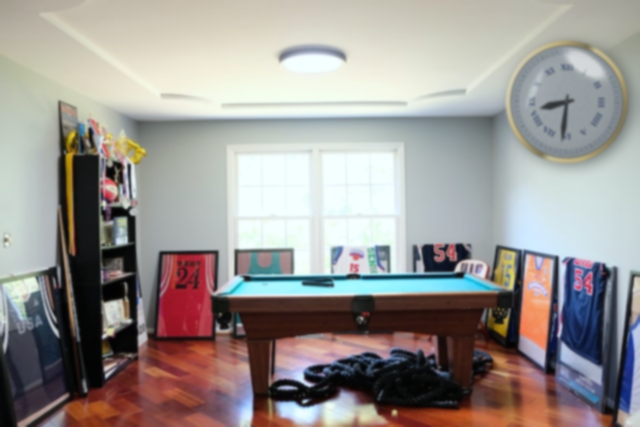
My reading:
**8:31**
